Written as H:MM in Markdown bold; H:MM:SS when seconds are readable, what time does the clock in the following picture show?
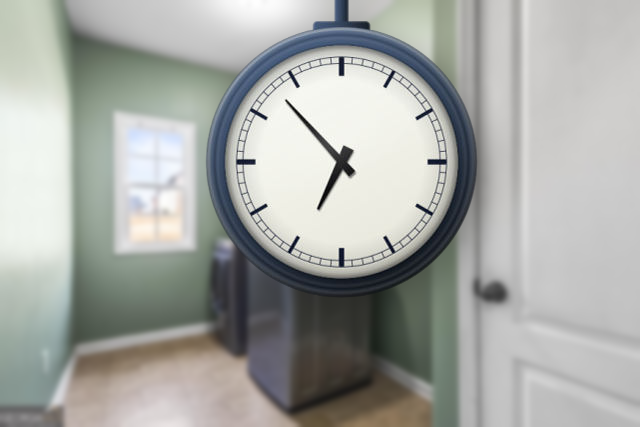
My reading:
**6:53**
